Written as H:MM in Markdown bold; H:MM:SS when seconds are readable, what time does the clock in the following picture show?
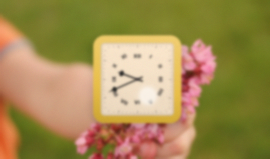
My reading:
**9:41**
